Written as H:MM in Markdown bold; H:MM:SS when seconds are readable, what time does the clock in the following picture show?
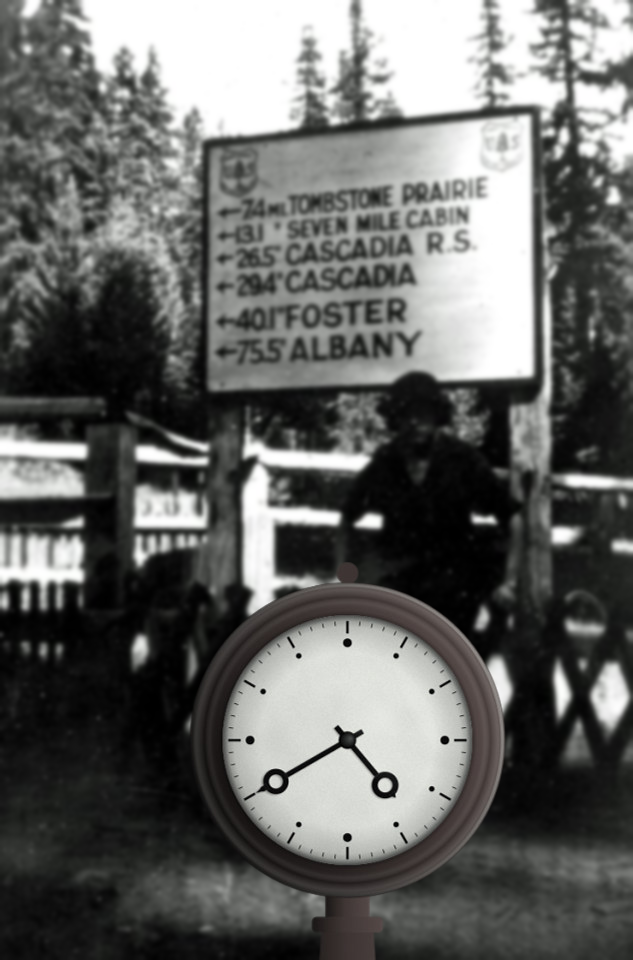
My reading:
**4:40**
